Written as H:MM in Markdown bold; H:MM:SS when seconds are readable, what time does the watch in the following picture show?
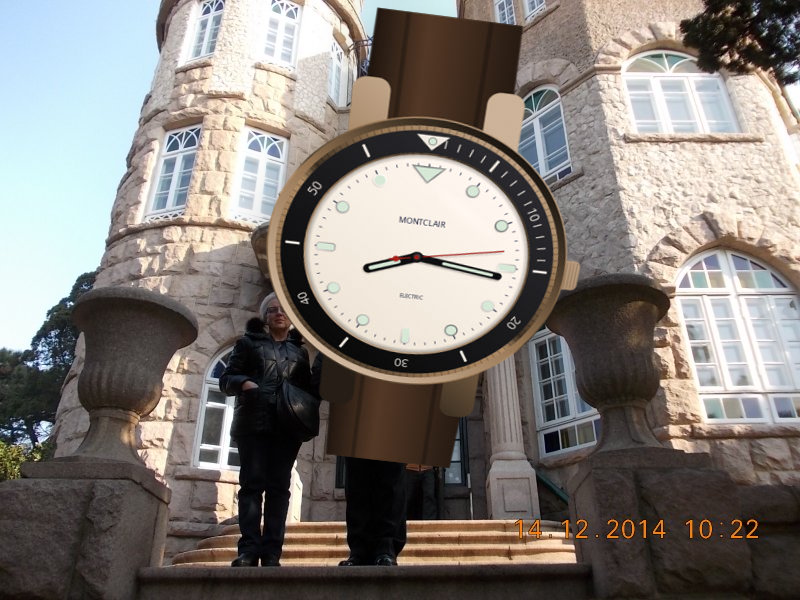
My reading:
**8:16:13**
